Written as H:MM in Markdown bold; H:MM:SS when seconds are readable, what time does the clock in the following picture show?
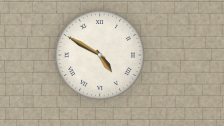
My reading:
**4:50**
